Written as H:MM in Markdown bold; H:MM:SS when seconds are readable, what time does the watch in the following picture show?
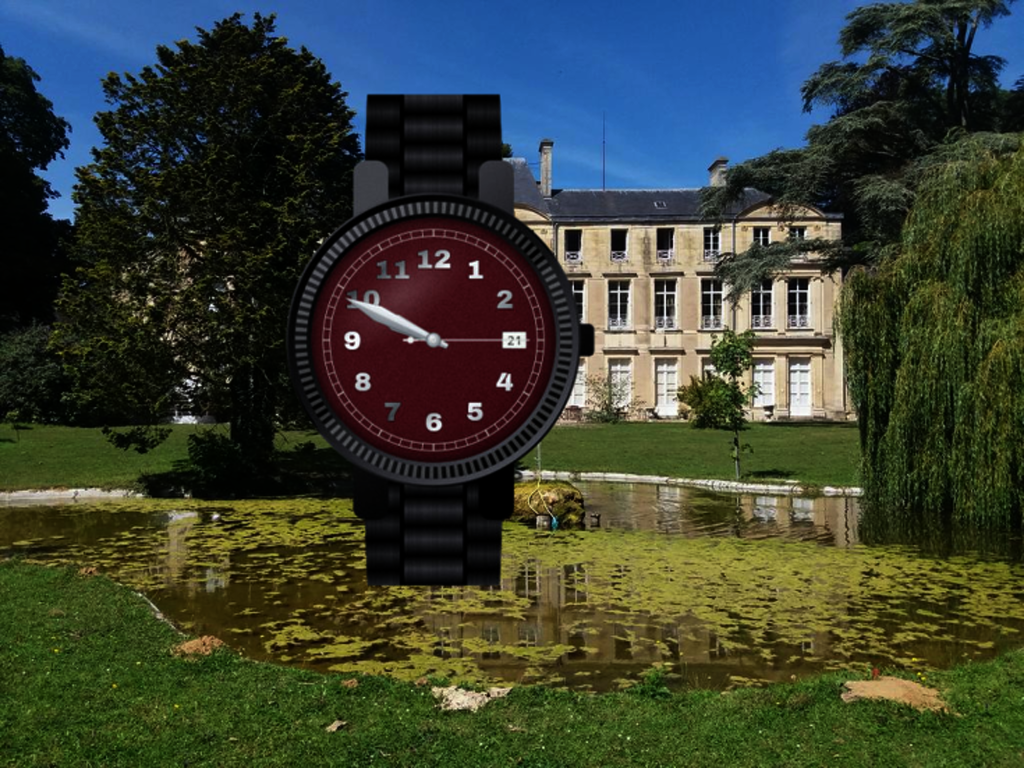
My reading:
**9:49:15**
